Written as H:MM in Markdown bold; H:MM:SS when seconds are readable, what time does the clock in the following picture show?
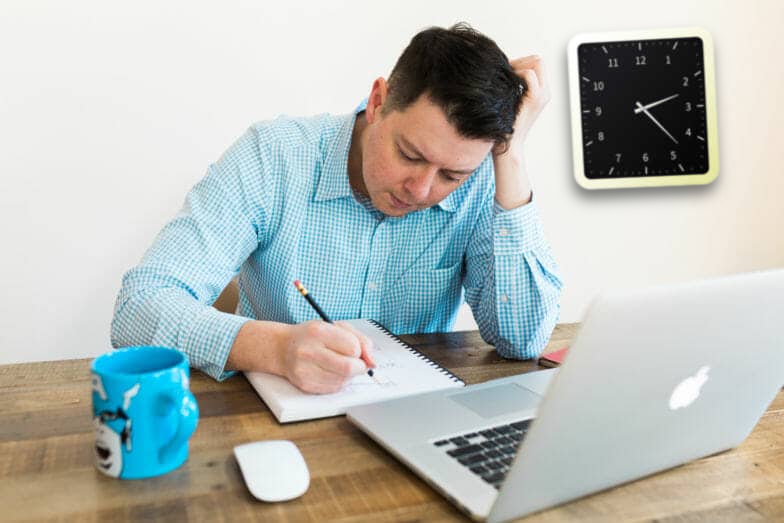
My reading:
**2:23**
